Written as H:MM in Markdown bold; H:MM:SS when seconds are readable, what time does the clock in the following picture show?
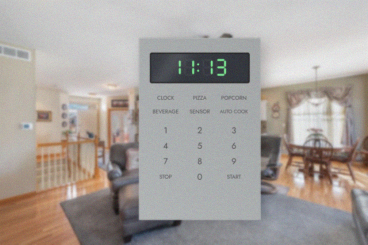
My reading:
**11:13**
